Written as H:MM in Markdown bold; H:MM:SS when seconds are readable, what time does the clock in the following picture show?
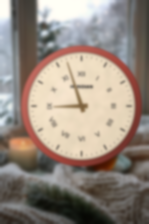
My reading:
**8:57**
